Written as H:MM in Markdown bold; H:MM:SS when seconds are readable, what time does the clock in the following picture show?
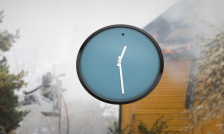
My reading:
**12:28**
